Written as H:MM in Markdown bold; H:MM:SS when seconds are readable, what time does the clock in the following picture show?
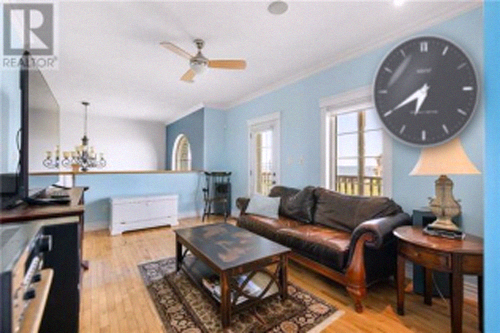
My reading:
**6:40**
